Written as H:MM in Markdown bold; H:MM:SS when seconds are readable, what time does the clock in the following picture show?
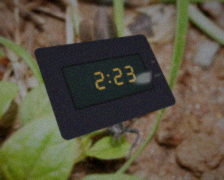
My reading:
**2:23**
